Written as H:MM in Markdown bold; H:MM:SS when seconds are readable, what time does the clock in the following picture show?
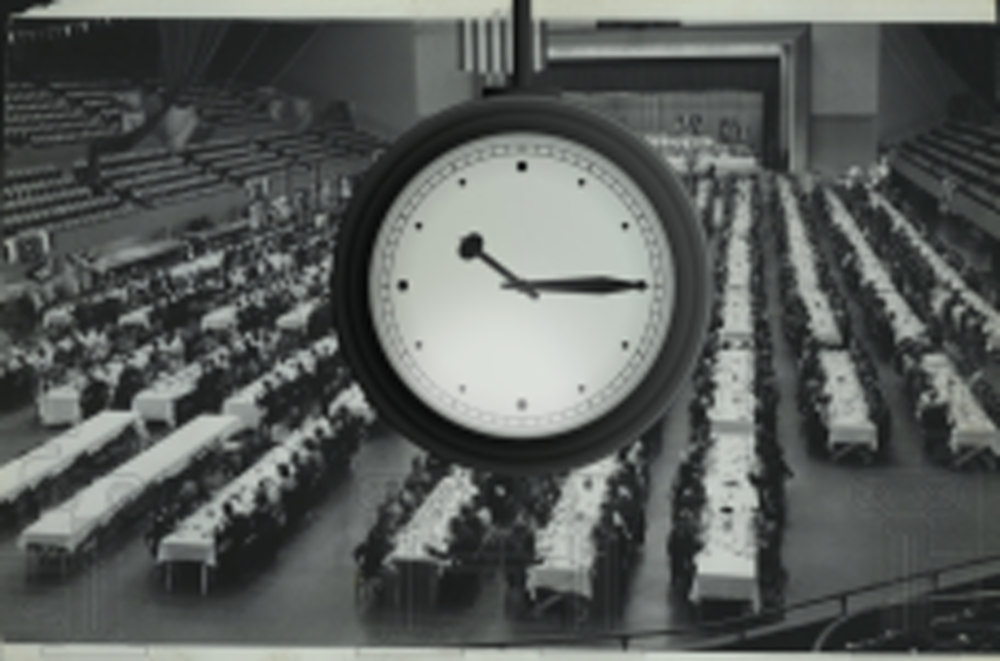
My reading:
**10:15**
